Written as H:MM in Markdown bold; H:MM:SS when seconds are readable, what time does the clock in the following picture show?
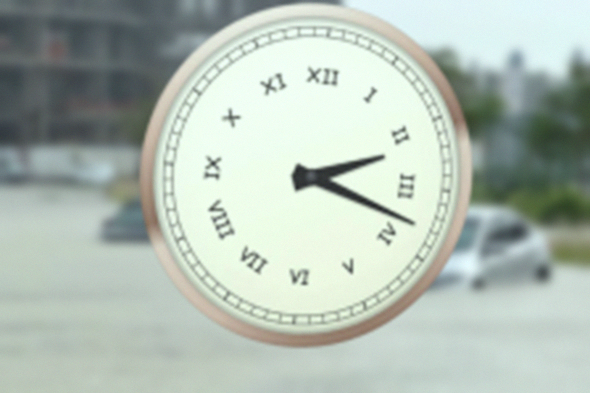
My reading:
**2:18**
